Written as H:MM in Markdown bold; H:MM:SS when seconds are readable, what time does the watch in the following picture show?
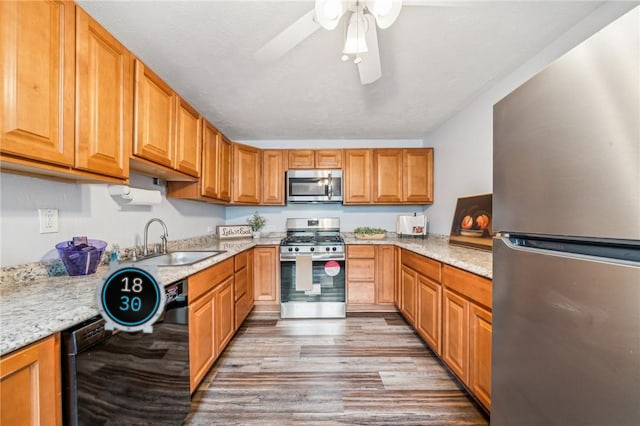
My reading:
**18:30**
